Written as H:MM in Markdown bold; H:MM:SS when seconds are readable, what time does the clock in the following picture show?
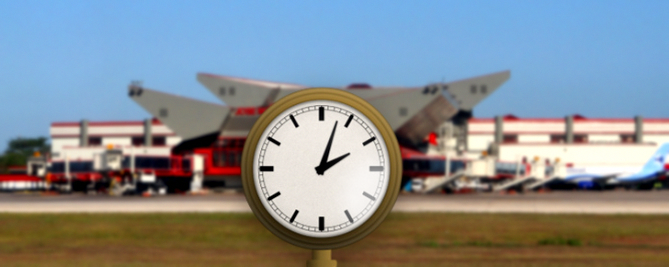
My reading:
**2:03**
